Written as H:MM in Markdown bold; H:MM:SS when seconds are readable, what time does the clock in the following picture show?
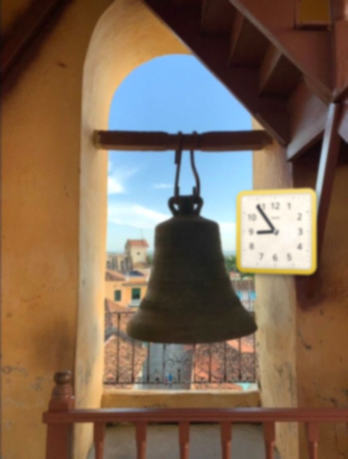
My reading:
**8:54**
